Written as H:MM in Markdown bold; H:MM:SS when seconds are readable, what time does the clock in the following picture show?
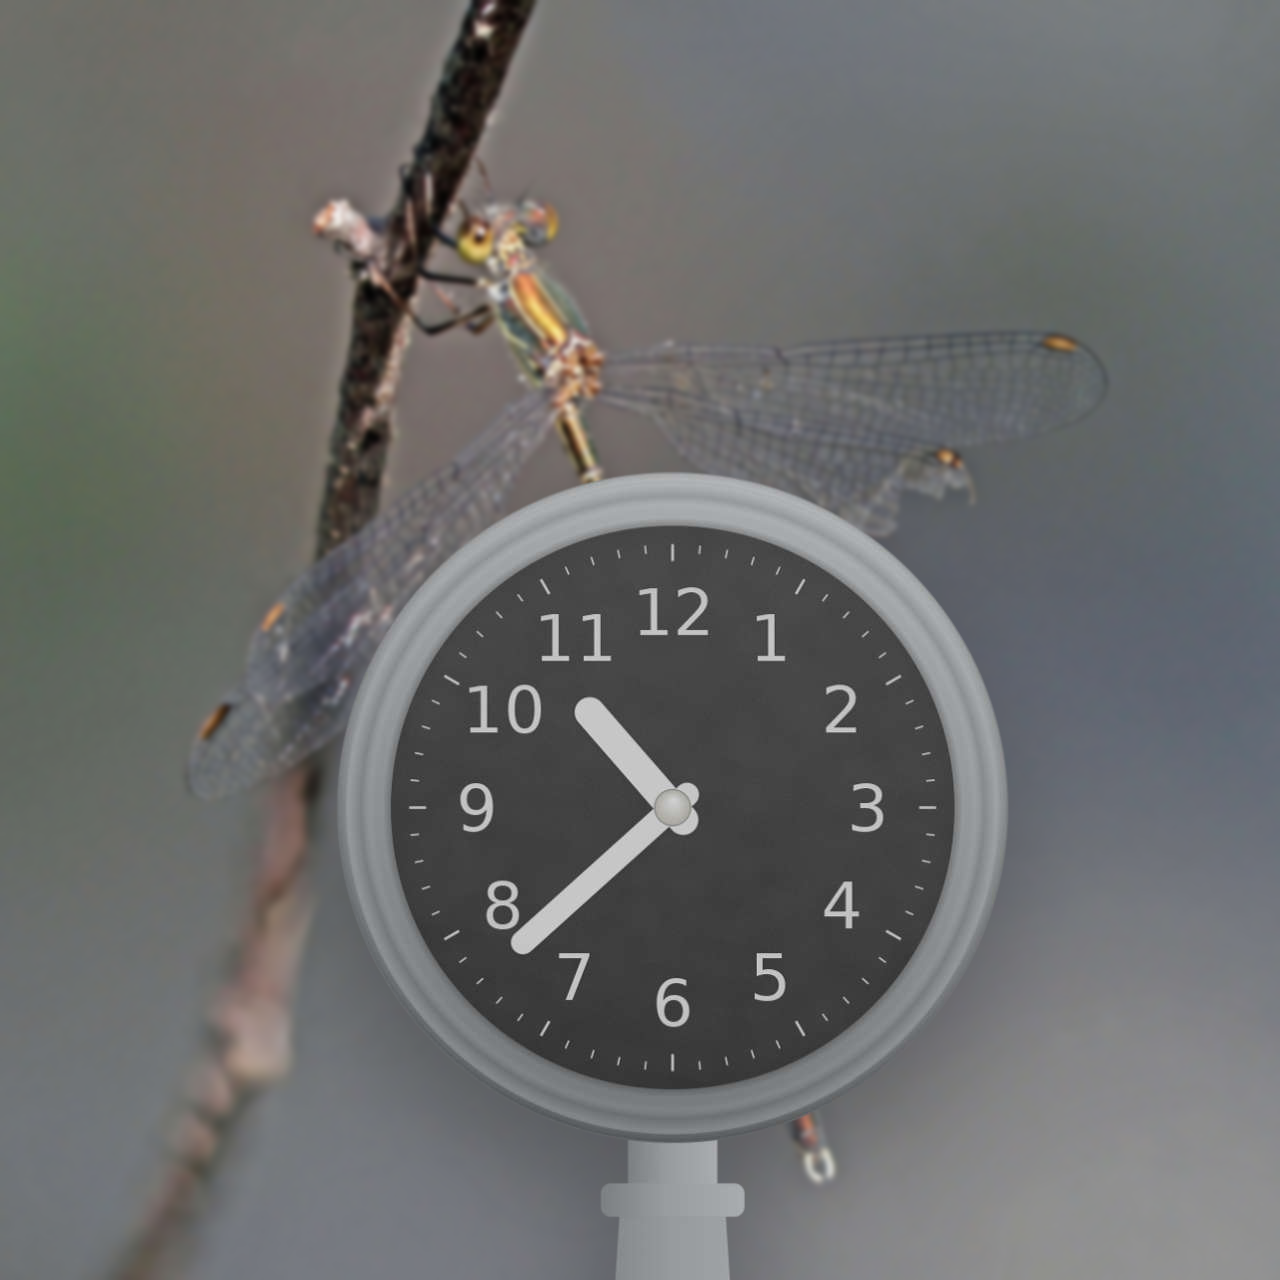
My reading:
**10:38**
